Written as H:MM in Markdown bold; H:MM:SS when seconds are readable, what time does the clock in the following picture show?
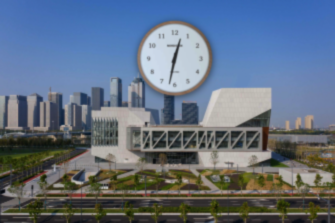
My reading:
**12:32**
